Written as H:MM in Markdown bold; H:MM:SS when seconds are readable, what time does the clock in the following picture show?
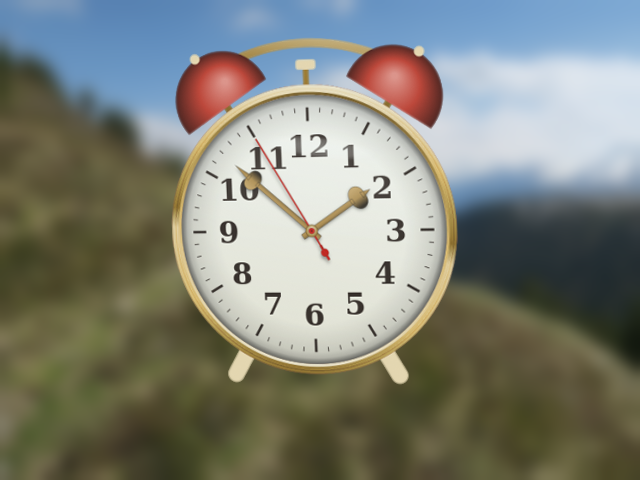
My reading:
**1:51:55**
